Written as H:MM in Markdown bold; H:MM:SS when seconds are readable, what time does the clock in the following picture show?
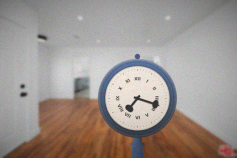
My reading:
**7:18**
